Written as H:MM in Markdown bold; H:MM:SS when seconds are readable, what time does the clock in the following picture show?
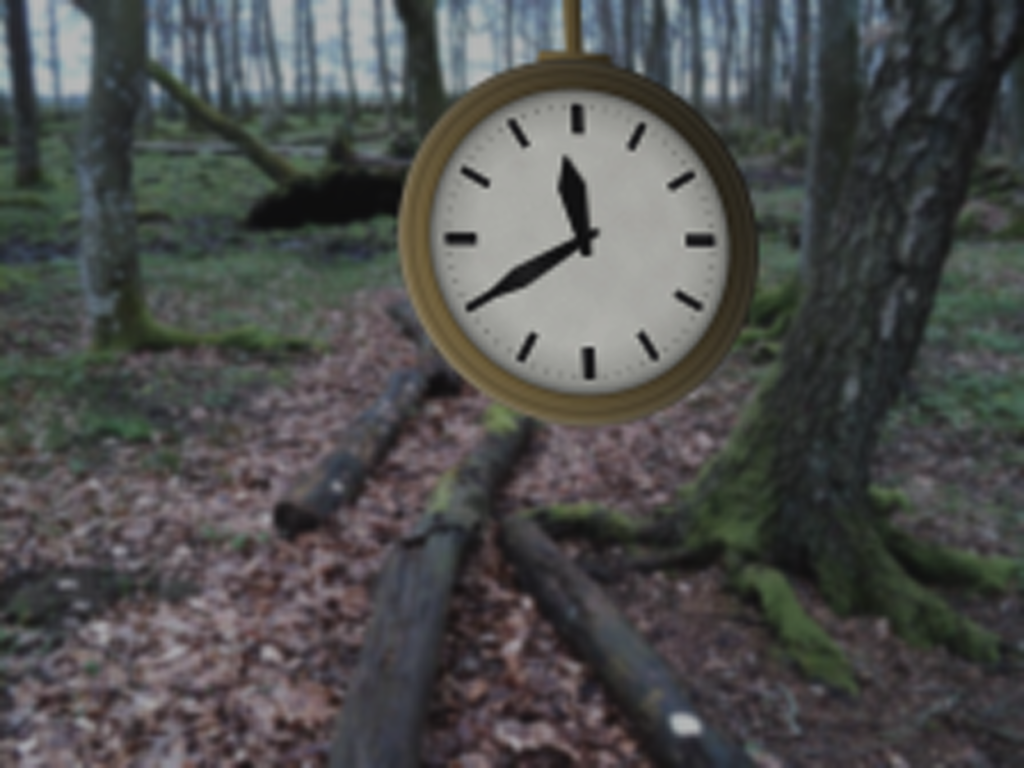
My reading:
**11:40**
